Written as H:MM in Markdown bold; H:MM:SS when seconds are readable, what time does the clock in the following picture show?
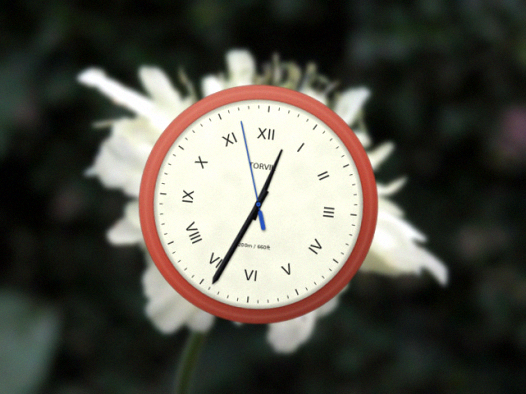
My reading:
**12:33:57**
